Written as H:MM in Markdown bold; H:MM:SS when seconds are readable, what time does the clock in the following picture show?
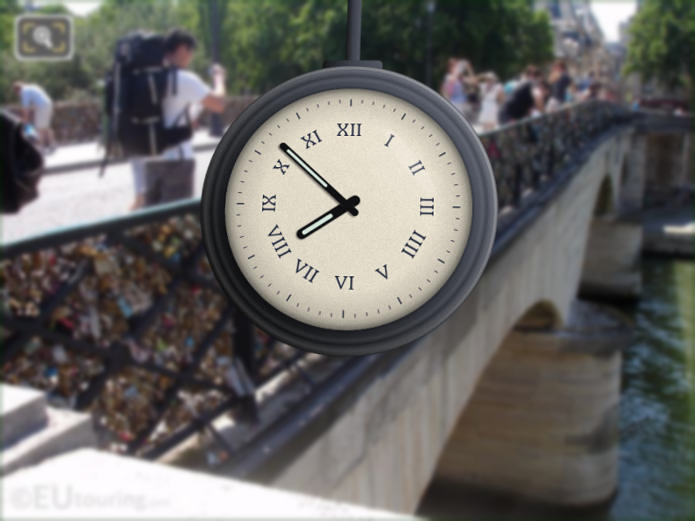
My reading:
**7:52**
